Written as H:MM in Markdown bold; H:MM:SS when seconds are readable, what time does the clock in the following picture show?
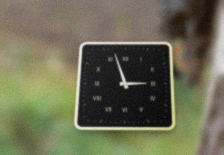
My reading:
**2:57**
